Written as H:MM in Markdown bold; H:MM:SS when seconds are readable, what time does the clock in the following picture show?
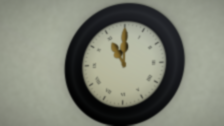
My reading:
**11:00**
